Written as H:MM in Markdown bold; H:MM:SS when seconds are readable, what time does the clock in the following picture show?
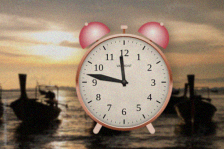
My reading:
**11:47**
